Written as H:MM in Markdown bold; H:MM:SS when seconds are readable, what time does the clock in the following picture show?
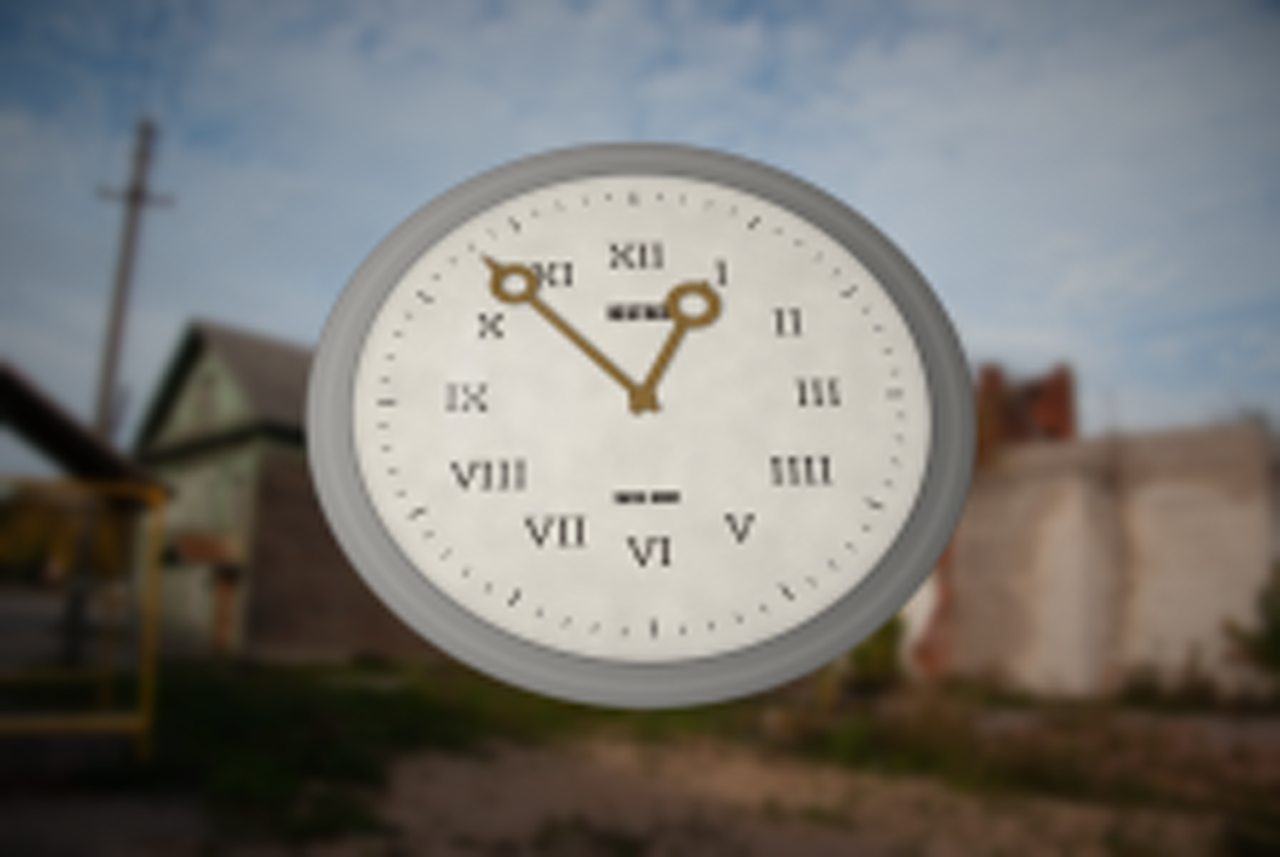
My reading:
**12:53**
